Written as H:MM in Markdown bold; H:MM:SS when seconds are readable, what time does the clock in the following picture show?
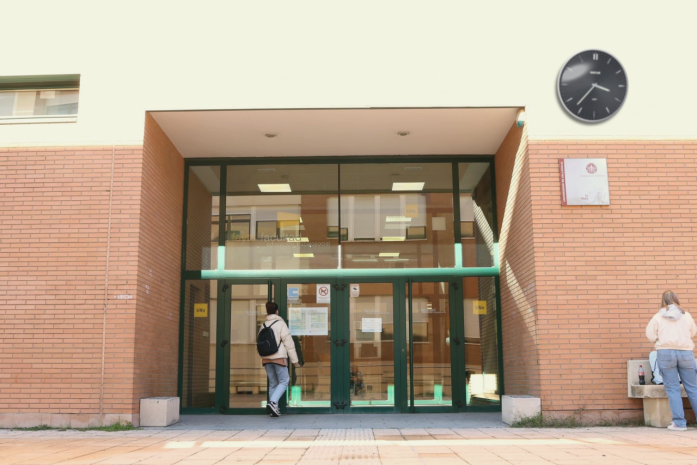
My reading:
**3:37**
